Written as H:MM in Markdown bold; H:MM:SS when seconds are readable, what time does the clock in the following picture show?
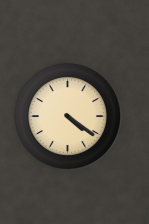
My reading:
**4:21**
